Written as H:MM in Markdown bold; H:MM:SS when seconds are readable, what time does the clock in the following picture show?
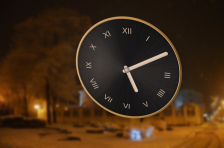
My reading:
**5:10**
